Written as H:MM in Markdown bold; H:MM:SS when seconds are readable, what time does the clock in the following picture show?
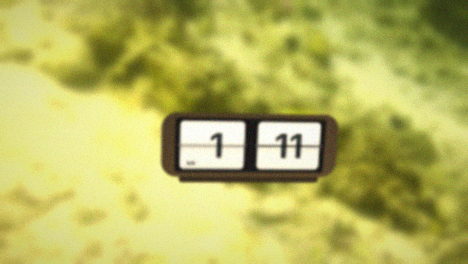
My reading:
**1:11**
